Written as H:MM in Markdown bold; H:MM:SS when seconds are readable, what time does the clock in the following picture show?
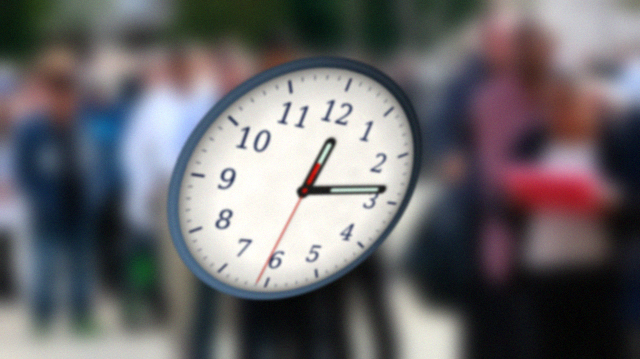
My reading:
**12:13:31**
